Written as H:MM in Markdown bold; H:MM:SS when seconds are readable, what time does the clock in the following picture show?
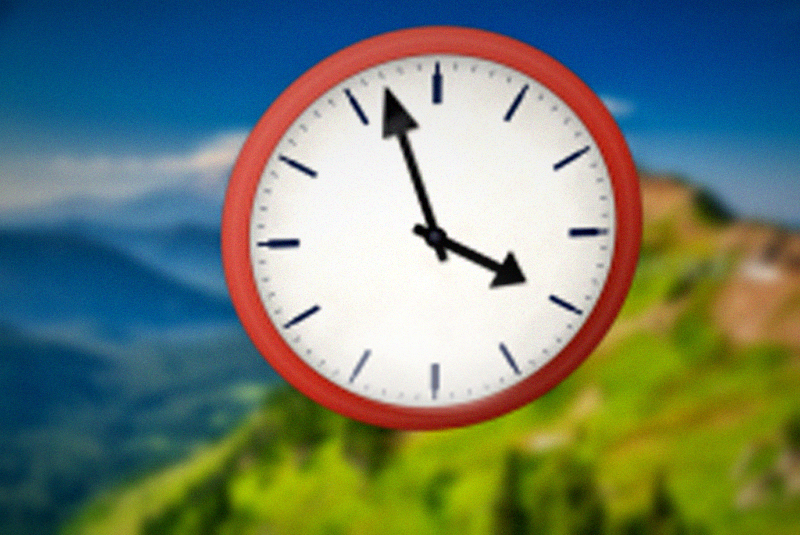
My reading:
**3:57**
